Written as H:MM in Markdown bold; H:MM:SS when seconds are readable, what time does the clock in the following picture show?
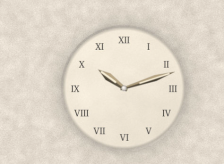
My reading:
**10:12**
